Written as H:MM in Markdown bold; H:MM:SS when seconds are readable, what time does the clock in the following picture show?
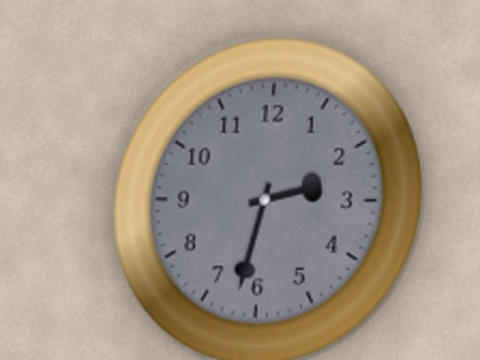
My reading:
**2:32**
